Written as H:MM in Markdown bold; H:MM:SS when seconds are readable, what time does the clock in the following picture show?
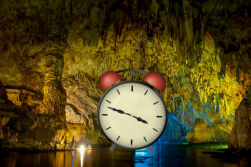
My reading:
**3:48**
